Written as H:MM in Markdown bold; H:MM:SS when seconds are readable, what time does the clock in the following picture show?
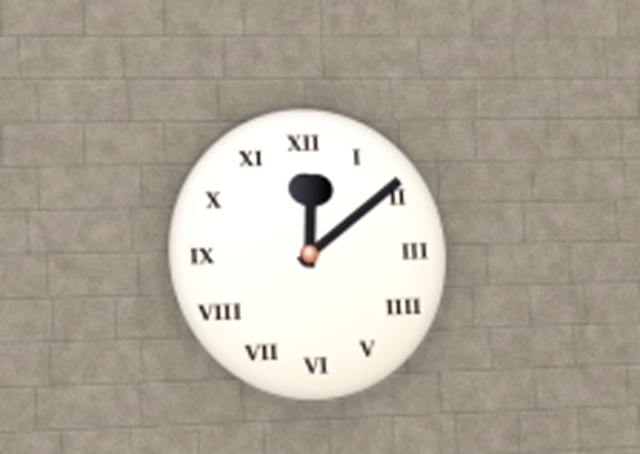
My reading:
**12:09**
